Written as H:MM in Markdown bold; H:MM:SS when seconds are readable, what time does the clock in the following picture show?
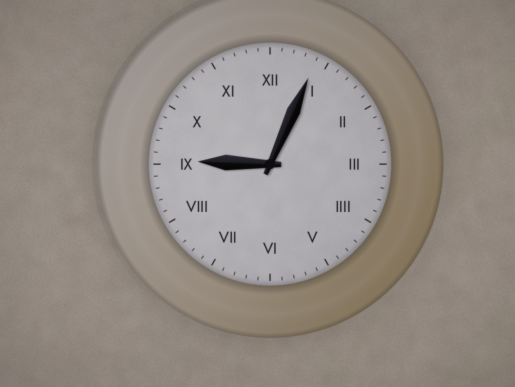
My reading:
**9:04**
